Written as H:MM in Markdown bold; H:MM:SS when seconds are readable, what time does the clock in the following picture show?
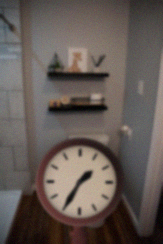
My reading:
**1:35**
